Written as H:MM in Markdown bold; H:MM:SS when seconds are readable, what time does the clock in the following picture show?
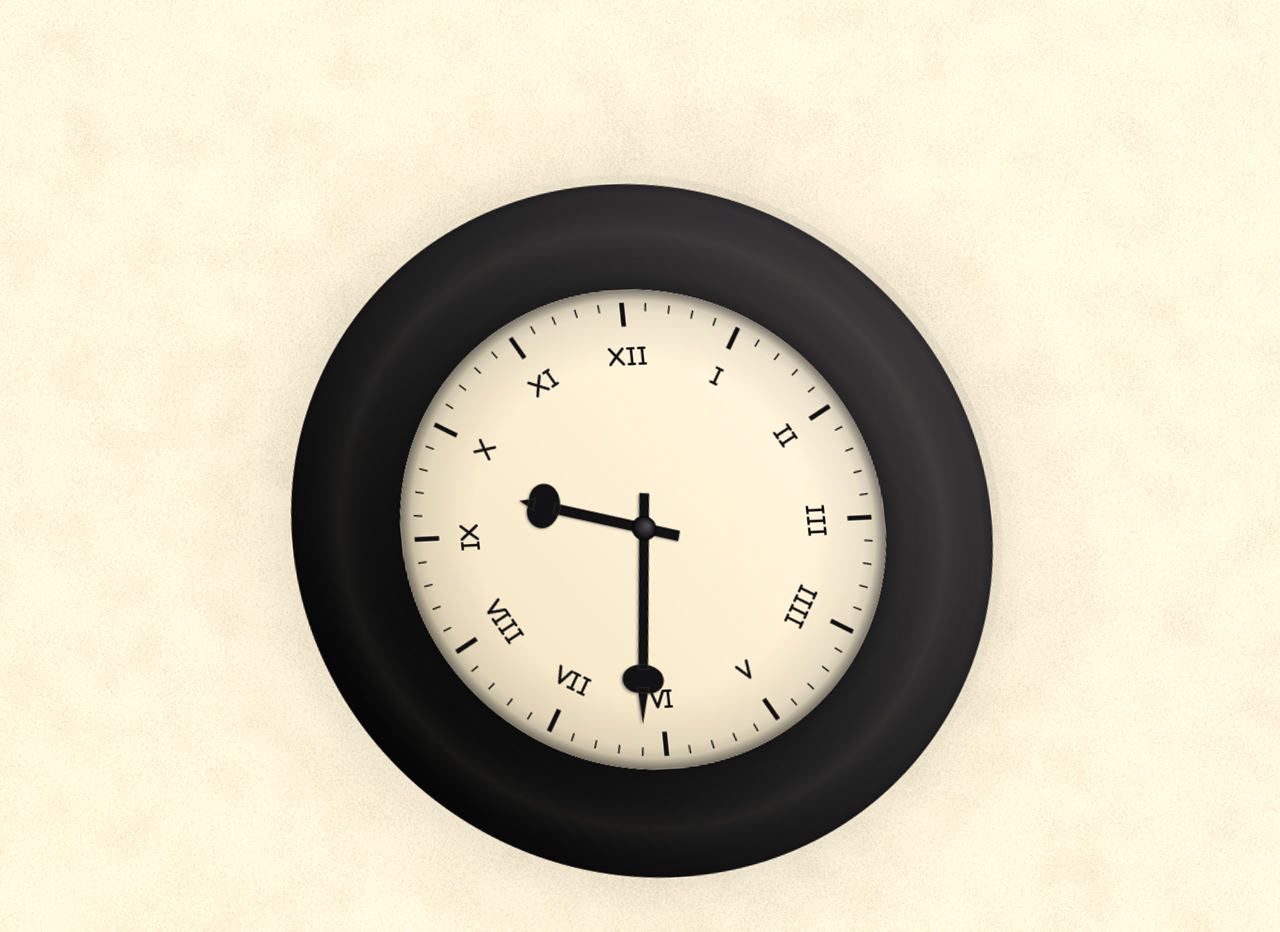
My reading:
**9:31**
